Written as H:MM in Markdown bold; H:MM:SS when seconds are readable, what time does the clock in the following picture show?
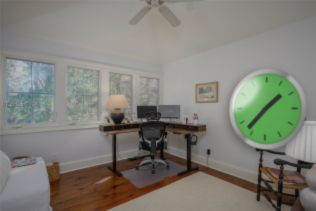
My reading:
**1:37**
